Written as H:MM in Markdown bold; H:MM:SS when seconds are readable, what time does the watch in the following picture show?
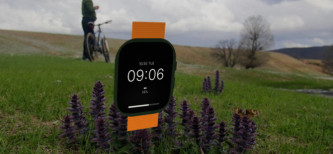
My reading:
**9:06**
